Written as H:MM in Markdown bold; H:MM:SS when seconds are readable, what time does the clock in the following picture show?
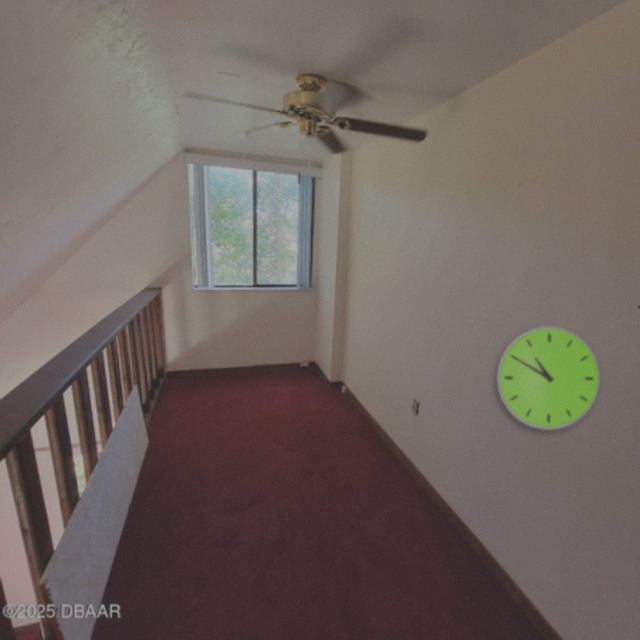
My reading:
**10:50**
